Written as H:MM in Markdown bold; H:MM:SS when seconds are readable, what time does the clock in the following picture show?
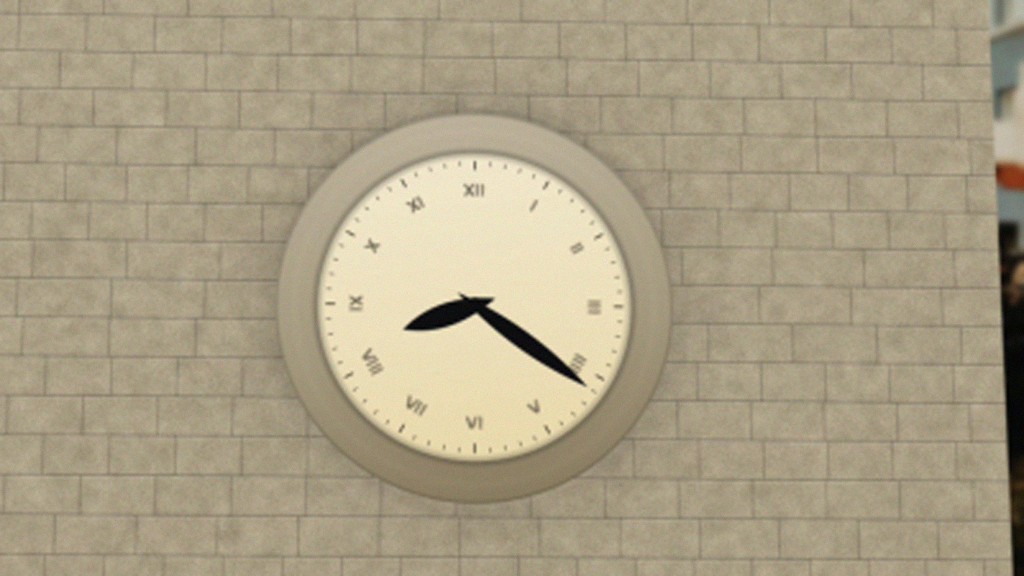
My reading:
**8:21**
